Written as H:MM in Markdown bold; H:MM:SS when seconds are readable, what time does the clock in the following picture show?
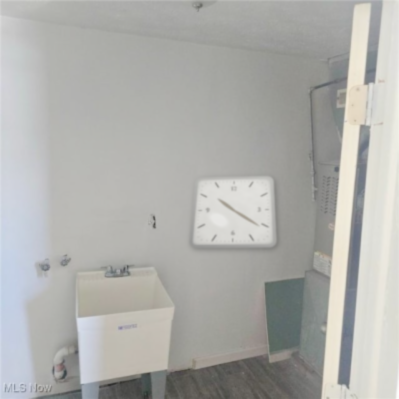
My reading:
**10:21**
